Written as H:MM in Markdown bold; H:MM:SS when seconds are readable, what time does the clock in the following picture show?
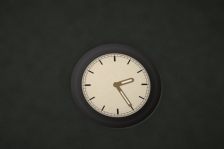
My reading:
**2:25**
